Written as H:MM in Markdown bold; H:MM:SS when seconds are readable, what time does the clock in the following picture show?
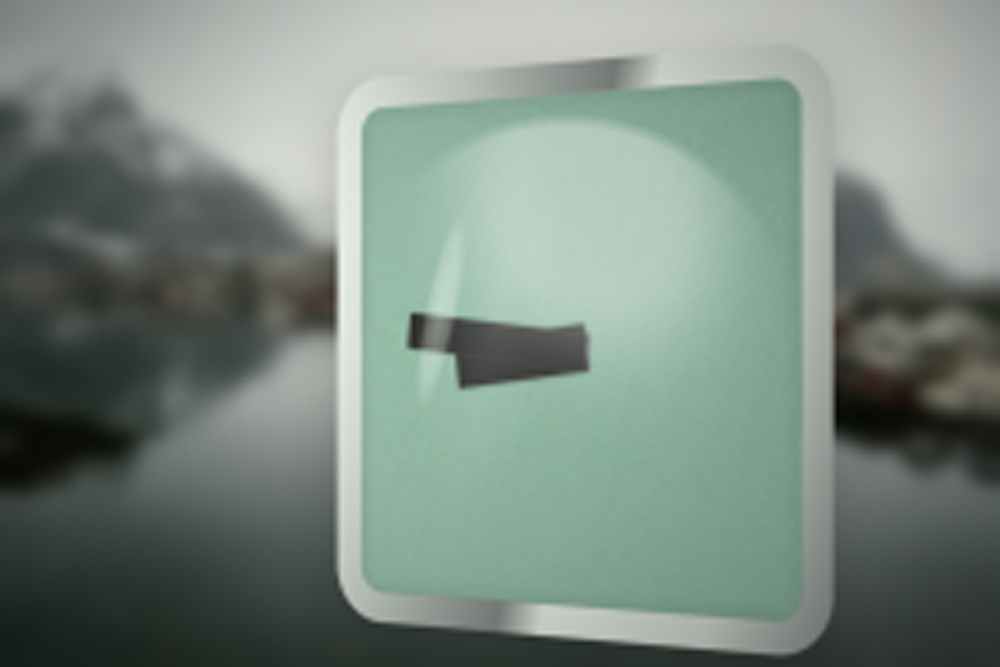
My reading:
**8:46**
